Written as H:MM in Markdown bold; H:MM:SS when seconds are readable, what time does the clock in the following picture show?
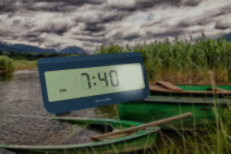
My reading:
**7:40**
